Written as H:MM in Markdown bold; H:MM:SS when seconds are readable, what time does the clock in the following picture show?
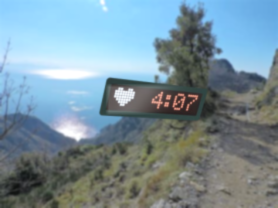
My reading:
**4:07**
